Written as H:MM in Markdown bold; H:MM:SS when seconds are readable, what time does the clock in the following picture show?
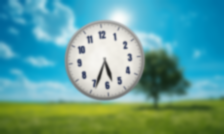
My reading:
**5:34**
